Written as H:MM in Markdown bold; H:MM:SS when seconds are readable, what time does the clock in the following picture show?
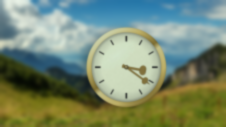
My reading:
**3:21**
